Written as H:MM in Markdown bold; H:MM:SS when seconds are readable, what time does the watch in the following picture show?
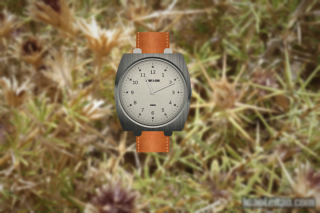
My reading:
**11:11**
